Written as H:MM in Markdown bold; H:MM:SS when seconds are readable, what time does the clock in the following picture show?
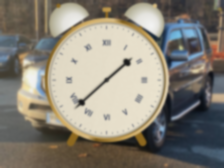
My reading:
**1:38**
